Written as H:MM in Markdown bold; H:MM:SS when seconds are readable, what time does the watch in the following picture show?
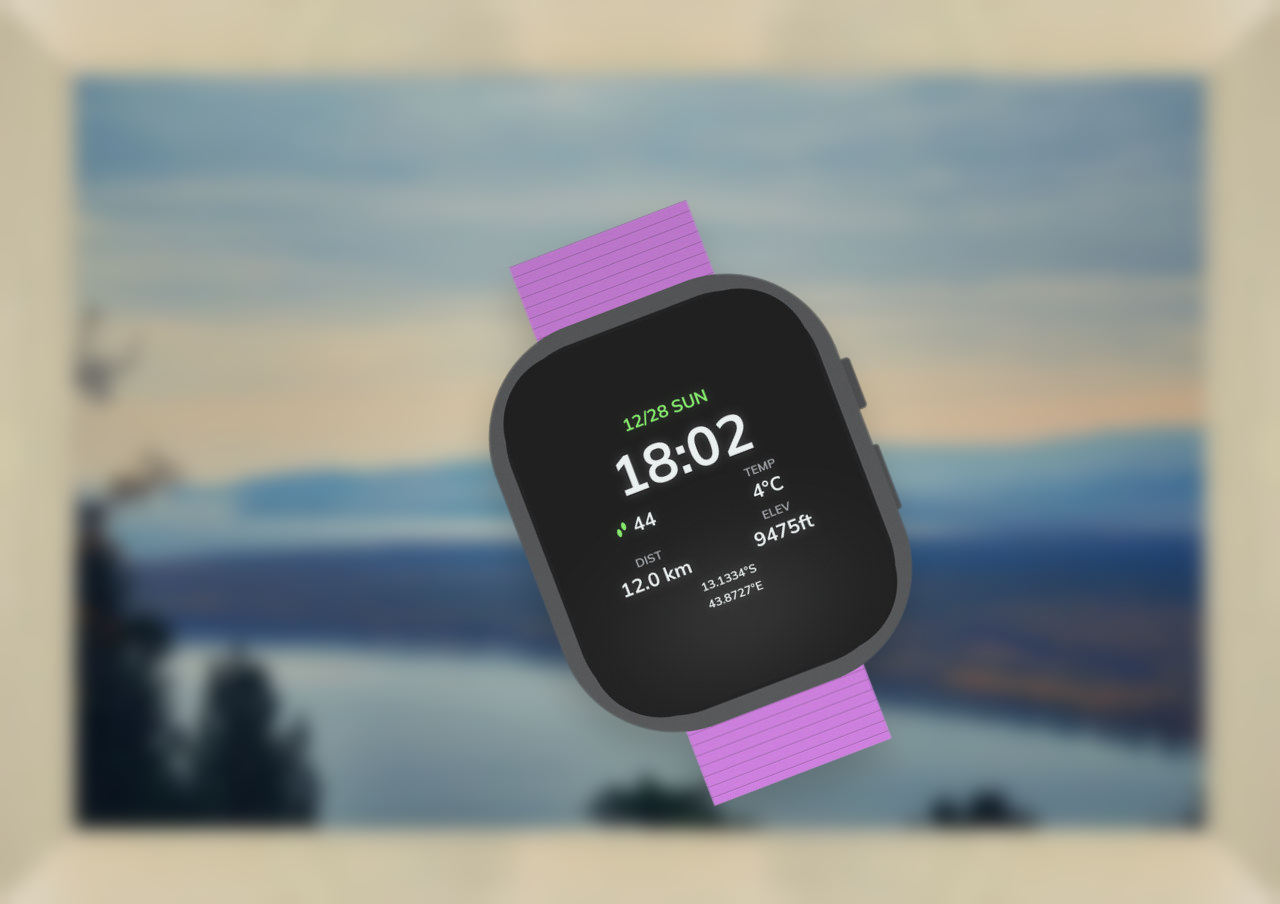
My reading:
**18:02**
